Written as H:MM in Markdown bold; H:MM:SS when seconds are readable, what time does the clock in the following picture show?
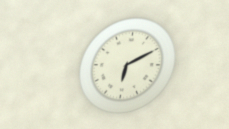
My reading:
**6:10**
